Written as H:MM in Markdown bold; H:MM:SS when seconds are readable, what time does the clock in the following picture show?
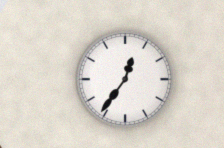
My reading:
**12:36**
